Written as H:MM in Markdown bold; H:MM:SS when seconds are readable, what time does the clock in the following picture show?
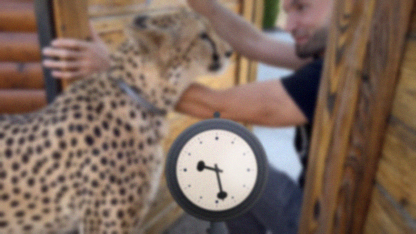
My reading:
**9:28**
